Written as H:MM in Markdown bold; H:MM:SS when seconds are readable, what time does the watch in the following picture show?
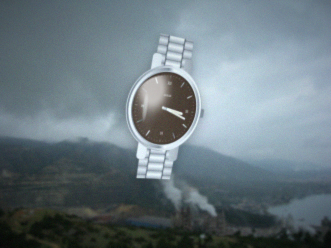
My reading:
**3:18**
